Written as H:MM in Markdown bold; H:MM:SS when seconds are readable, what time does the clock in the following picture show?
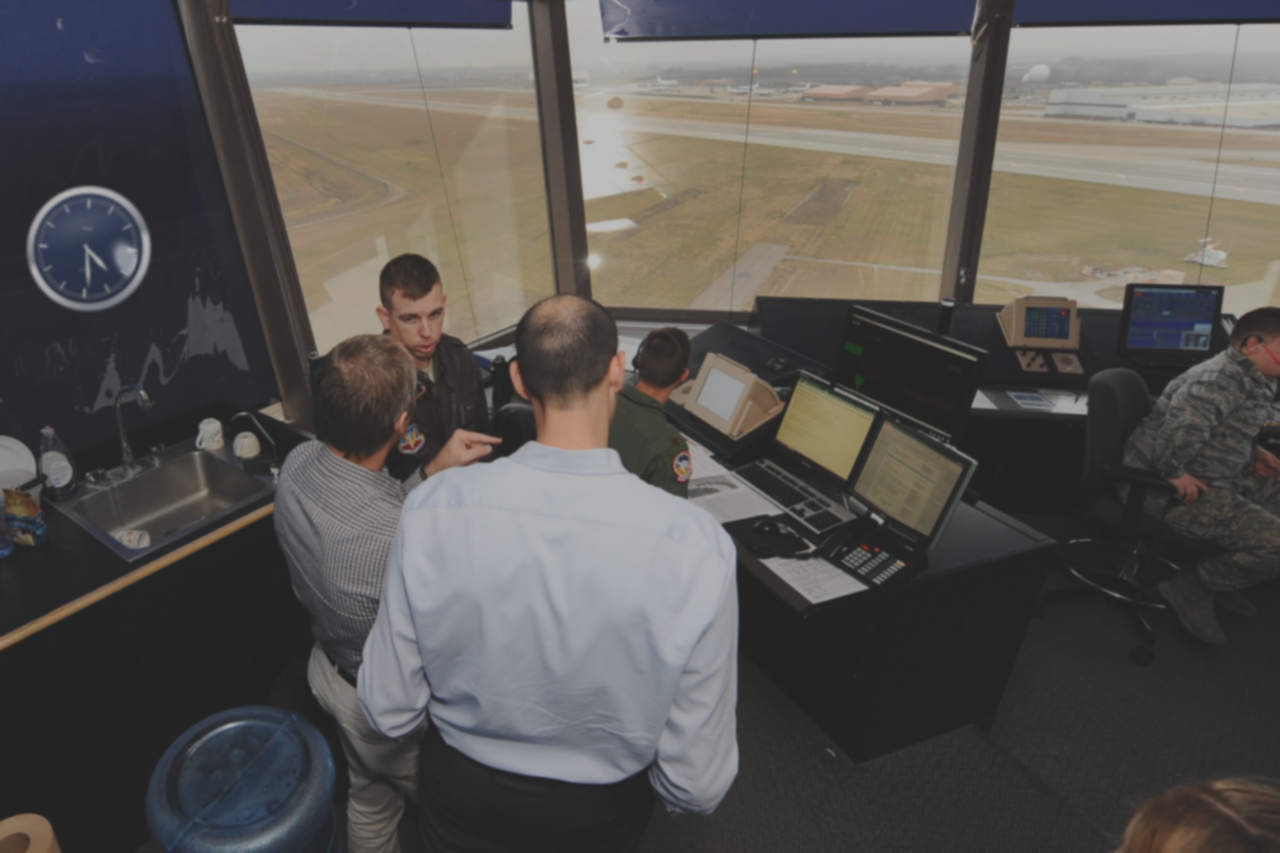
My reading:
**4:29**
